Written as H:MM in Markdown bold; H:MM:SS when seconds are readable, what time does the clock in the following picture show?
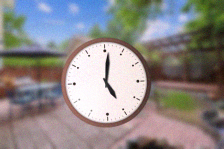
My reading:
**5:01**
